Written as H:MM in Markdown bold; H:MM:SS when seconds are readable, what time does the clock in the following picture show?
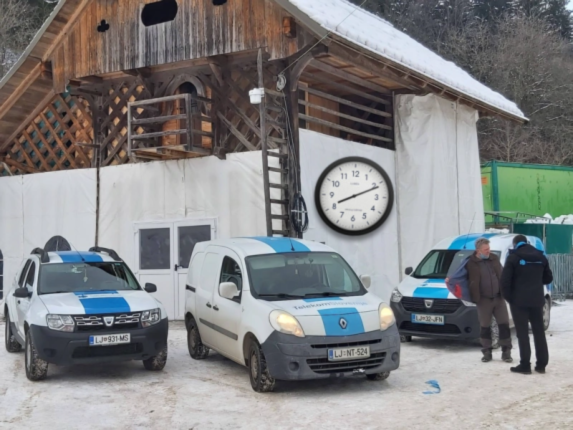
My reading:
**8:11**
